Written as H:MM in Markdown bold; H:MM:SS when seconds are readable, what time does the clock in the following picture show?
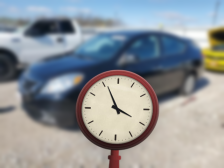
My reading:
**3:56**
